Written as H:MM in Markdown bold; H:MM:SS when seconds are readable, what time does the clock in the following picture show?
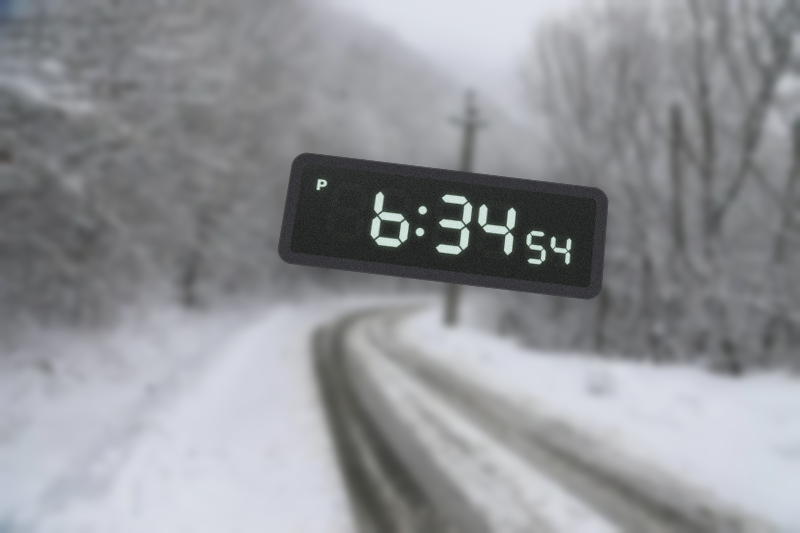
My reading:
**6:34:54**
